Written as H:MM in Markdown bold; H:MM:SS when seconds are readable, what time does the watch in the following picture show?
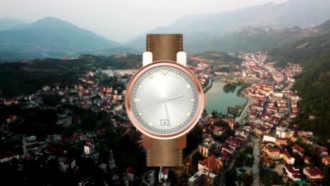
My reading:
**2:28**
